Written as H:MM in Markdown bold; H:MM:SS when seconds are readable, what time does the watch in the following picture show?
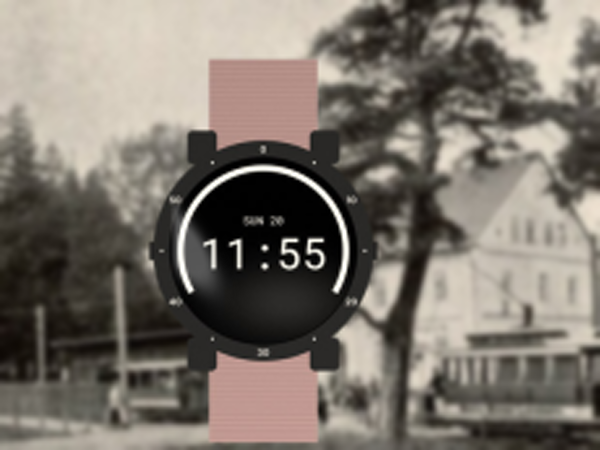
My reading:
**11:55**
